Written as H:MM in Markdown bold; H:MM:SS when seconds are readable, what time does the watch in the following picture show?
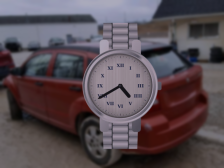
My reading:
**4:40**
